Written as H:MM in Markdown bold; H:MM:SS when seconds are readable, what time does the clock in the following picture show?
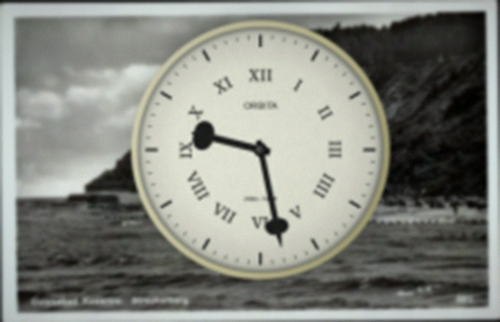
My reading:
**9:28**
